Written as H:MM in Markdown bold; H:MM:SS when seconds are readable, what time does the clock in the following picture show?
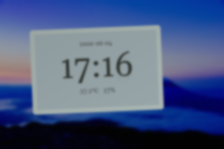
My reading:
**17:16**
